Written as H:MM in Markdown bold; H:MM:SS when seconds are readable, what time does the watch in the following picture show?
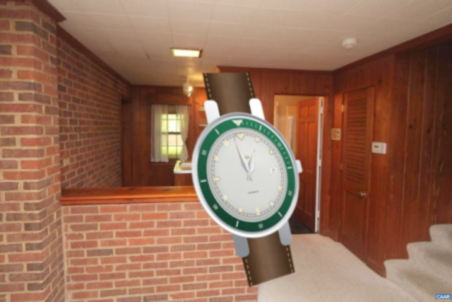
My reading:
**12:58**
